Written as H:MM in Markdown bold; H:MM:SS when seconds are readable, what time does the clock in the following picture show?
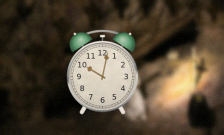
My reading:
**10:02**
